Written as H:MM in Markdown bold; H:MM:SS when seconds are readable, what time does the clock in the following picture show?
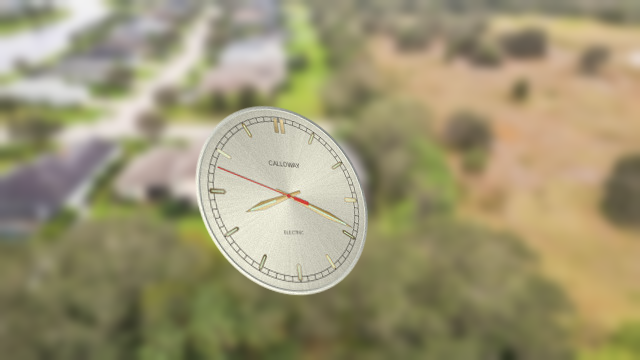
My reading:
**8:18:48**
